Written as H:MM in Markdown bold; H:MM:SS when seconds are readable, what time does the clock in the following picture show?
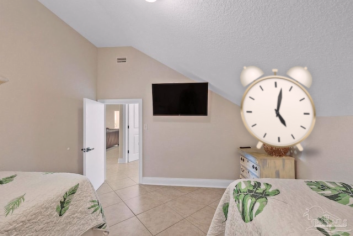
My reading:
**5:02**
